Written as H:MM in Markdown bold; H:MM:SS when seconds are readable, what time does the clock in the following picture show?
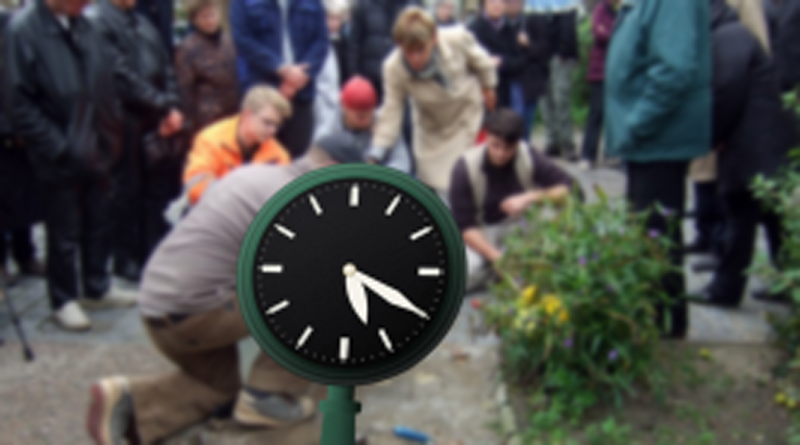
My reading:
**5:20**
